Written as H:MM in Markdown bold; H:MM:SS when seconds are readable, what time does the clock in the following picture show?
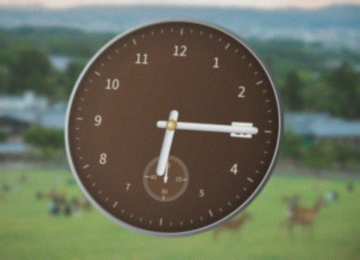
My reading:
**6:15**
